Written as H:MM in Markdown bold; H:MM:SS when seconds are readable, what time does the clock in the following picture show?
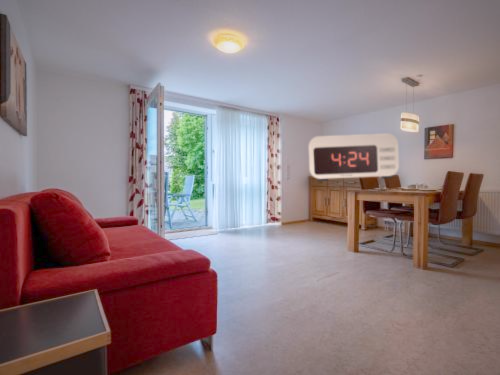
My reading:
**4:24**
